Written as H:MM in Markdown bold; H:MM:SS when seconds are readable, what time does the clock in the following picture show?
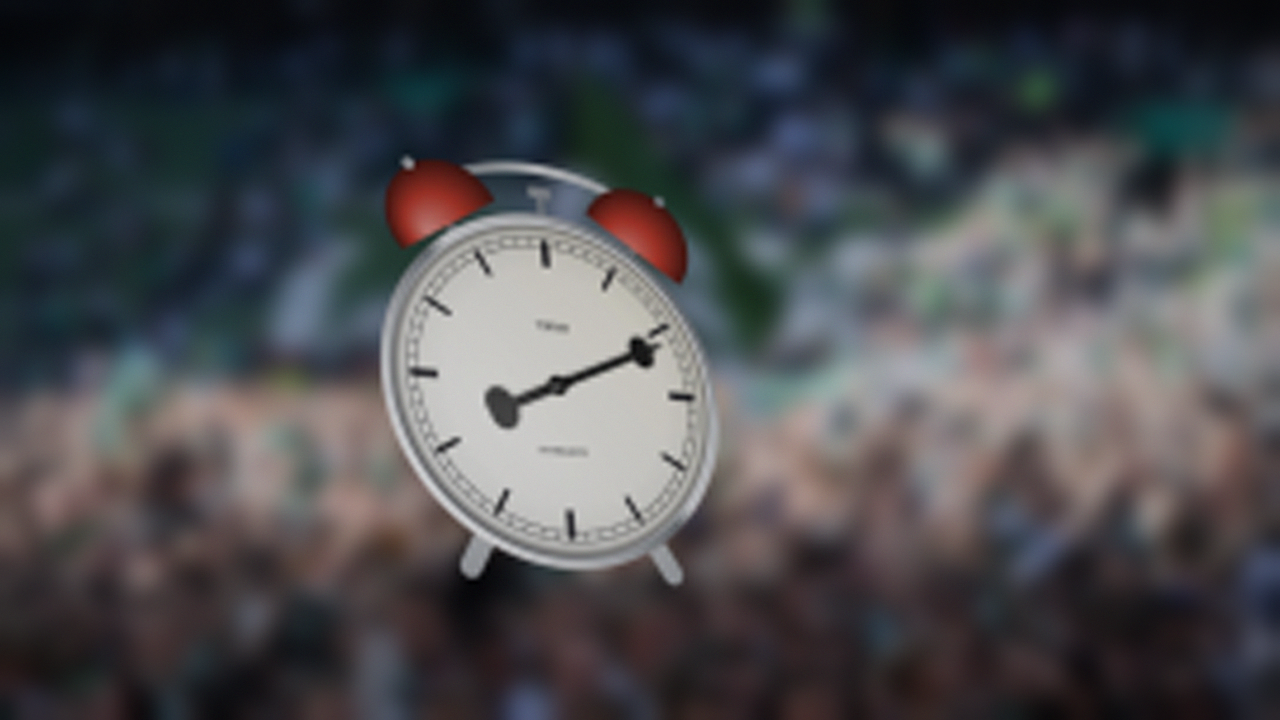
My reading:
**8:11**
